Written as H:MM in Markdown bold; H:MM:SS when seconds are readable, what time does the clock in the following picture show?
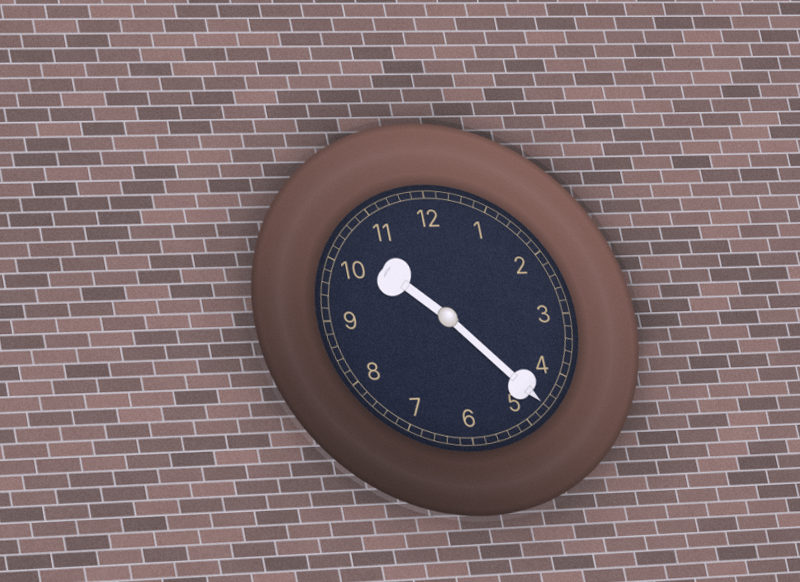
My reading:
**10:23**
